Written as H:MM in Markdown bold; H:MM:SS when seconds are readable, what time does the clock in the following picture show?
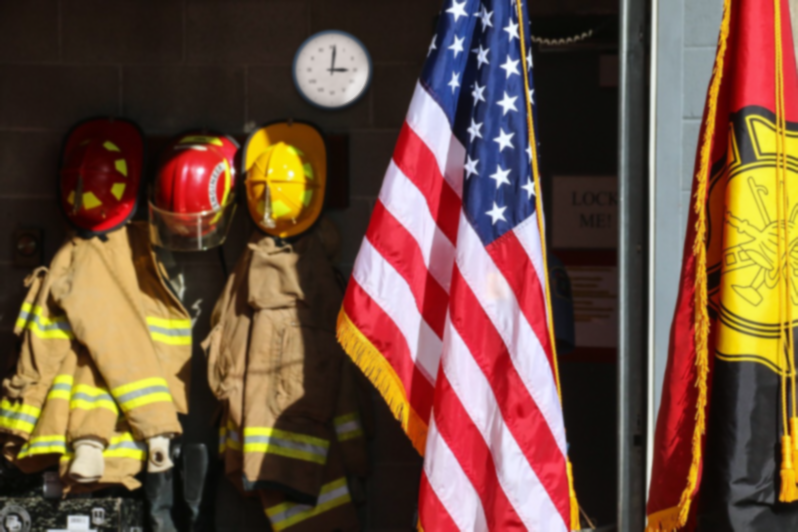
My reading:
**3:01**
